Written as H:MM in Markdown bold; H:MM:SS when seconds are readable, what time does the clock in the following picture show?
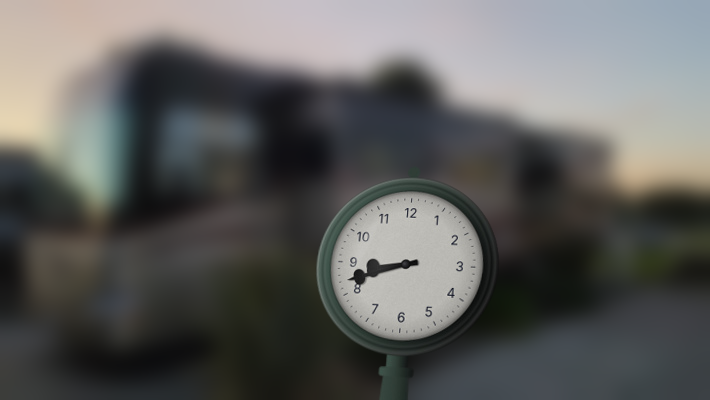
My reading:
**8:42**
